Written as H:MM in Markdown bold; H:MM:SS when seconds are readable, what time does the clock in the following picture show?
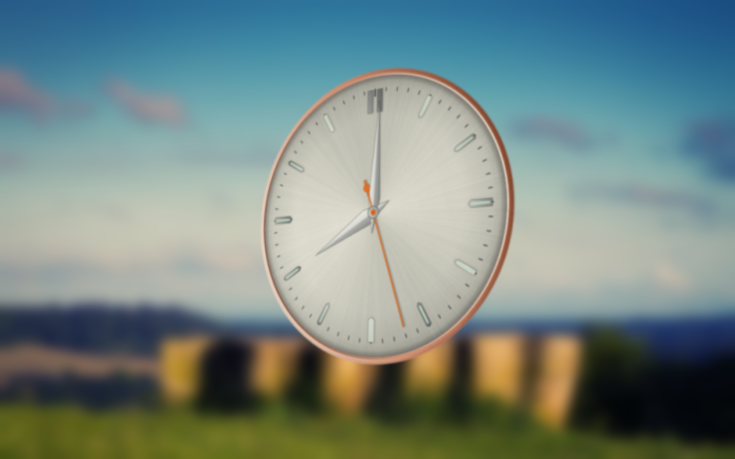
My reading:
**8:00:27**
